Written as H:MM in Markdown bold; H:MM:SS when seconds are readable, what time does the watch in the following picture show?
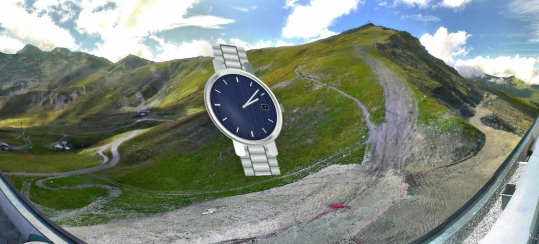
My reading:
**2:08**
